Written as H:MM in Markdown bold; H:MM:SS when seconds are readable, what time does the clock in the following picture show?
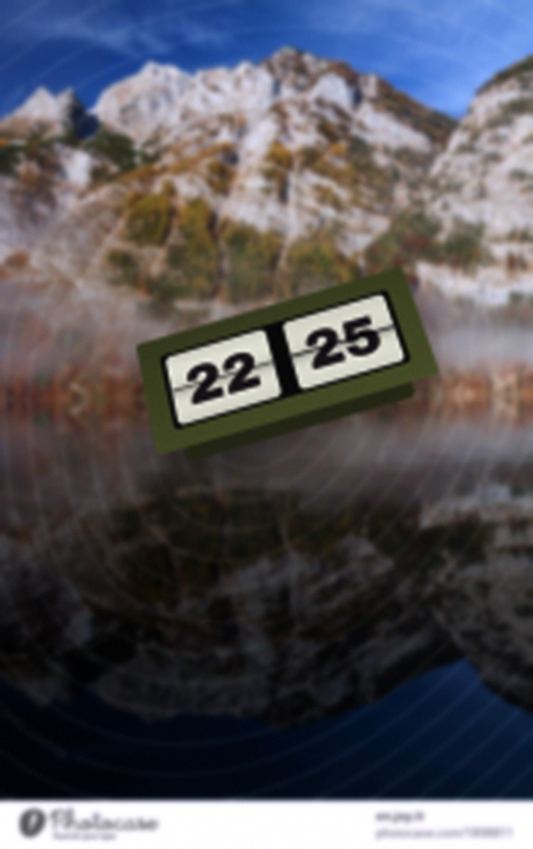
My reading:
**22:25**
